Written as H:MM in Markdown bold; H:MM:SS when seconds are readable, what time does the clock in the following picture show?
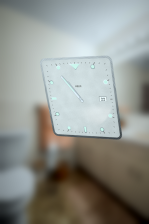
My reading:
**10:54**
